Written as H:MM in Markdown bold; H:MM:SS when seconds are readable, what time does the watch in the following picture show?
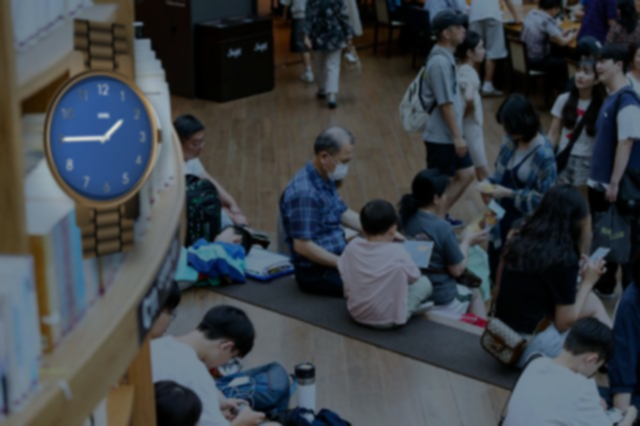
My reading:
**1:45**
